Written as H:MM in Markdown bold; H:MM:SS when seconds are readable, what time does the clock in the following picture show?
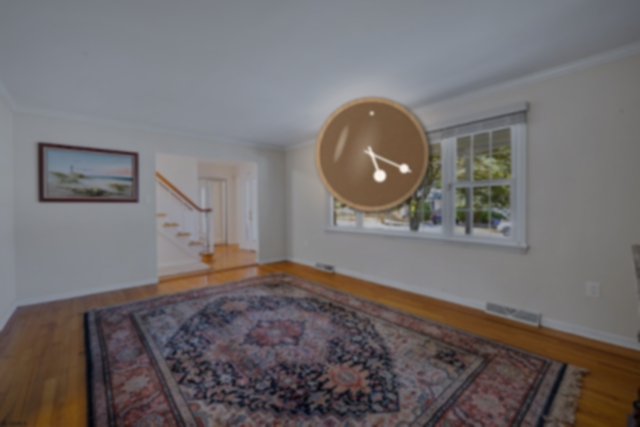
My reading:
**5:19**
